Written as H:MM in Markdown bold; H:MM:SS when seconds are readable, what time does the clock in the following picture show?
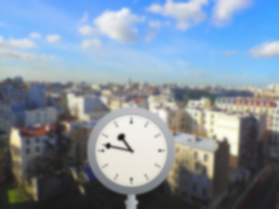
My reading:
**10:47**
